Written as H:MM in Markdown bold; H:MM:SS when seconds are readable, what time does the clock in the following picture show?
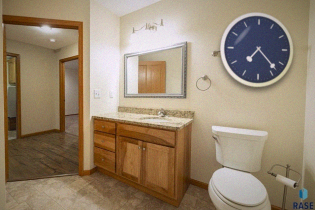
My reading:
**7:23**
